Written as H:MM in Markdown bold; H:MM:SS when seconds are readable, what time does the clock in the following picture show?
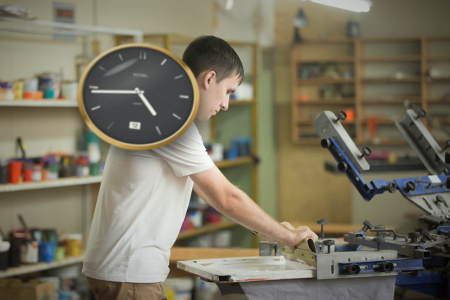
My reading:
**4:44**
